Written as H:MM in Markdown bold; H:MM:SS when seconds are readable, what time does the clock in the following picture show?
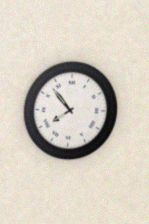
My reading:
**7:53**
